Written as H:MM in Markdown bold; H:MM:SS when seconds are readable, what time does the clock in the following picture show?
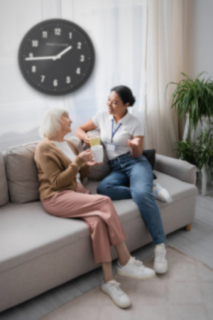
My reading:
**1:44**
